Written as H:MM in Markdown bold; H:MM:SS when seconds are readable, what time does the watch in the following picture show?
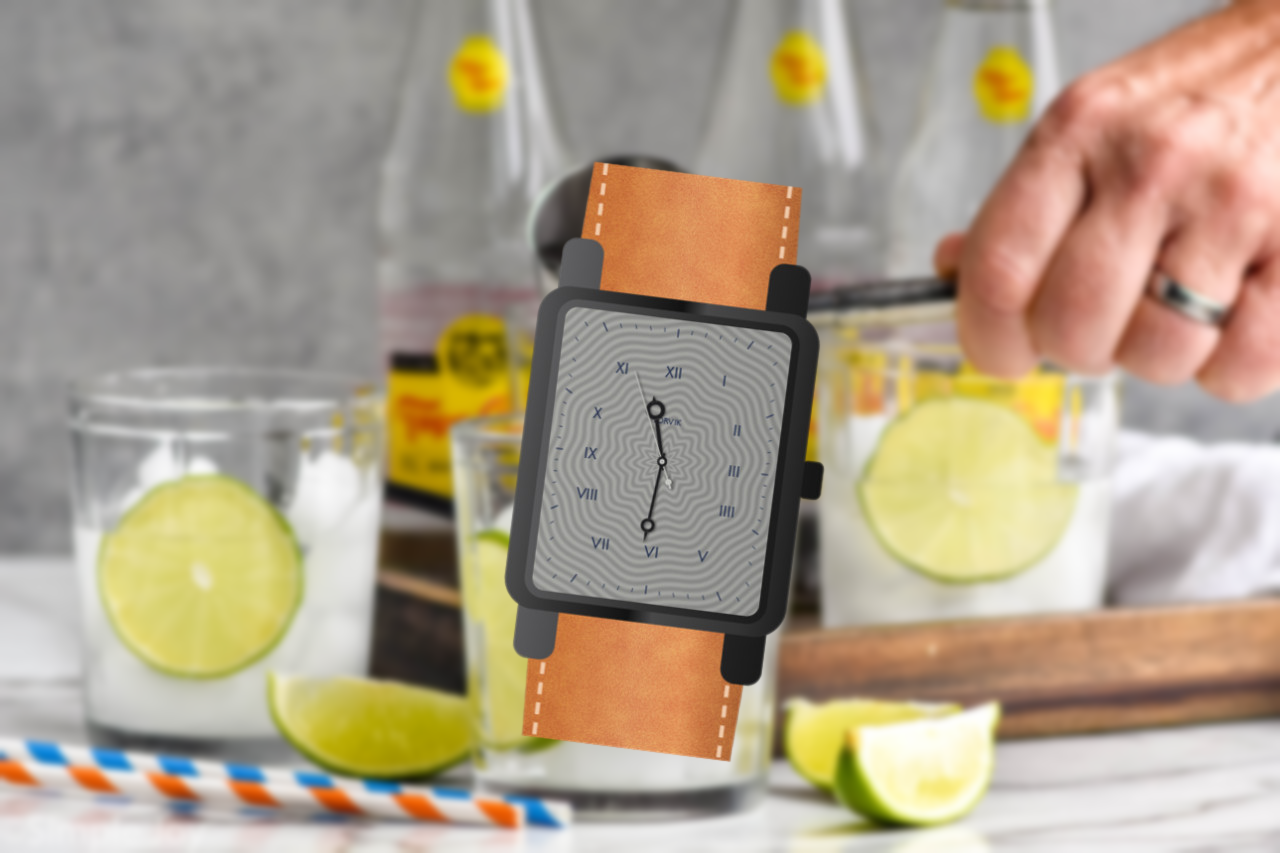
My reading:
**11:30:56**
